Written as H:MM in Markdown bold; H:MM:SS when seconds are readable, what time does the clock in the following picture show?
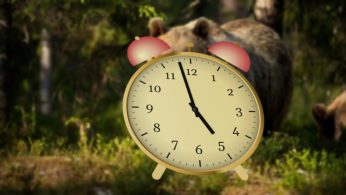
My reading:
**4:58**
